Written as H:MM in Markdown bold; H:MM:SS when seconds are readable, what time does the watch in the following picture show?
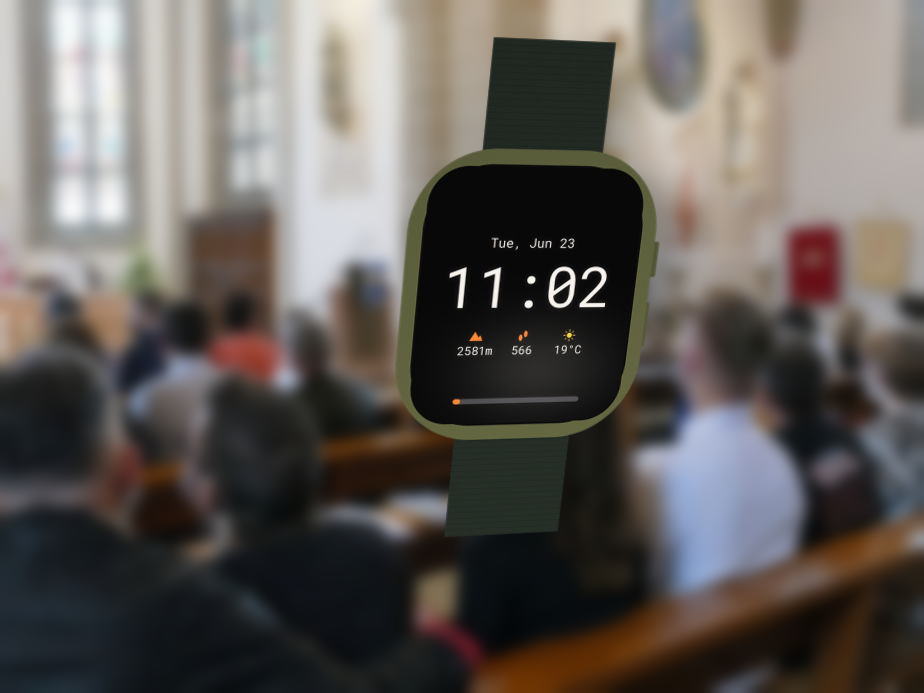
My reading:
**11:02**
